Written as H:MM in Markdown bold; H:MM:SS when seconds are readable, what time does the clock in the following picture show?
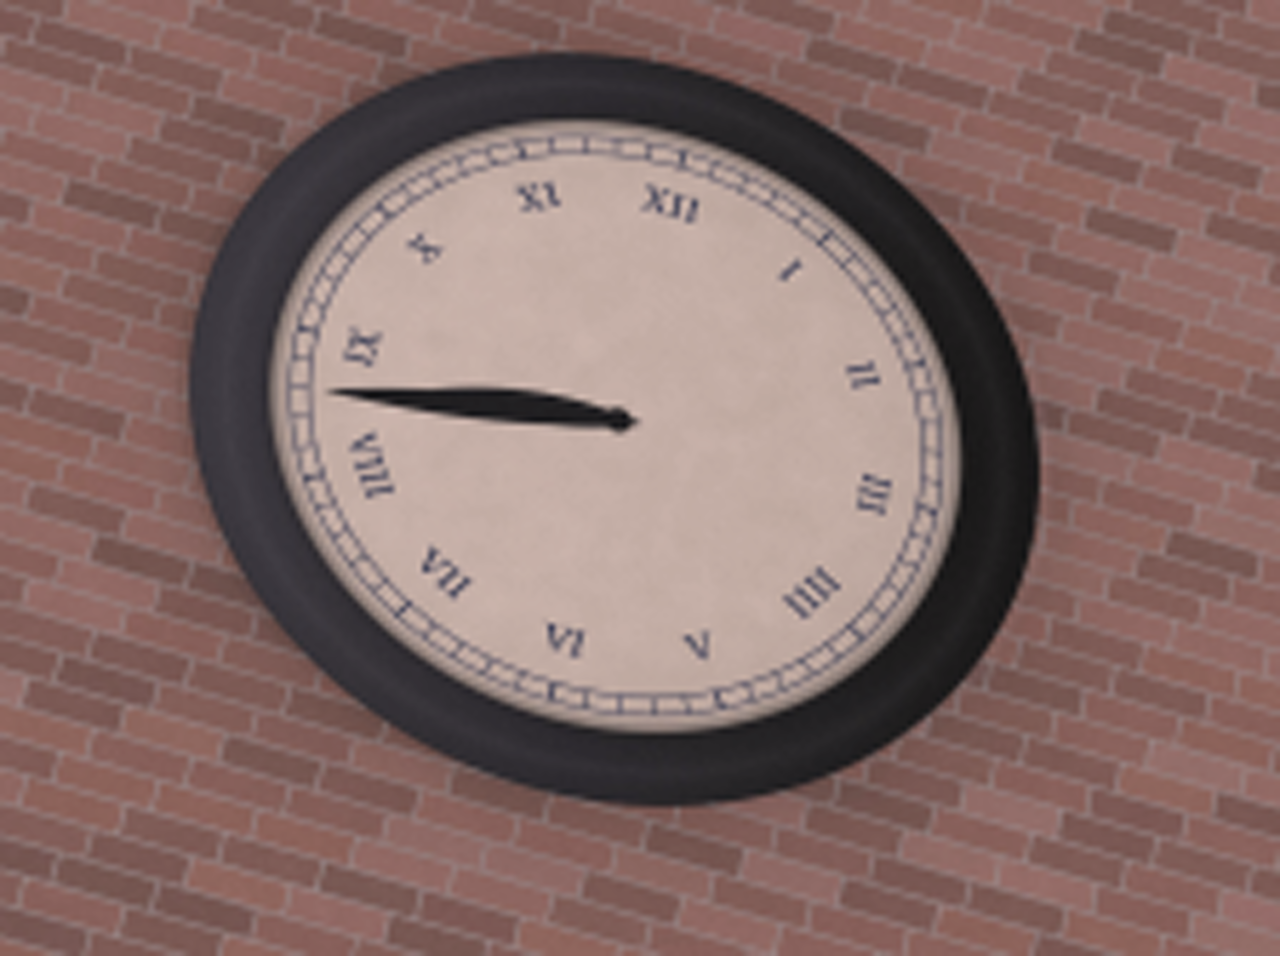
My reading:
**8:43**
